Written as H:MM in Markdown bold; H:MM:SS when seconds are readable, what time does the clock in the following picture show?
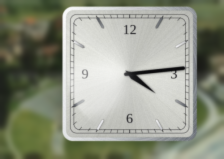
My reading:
**4:14**
